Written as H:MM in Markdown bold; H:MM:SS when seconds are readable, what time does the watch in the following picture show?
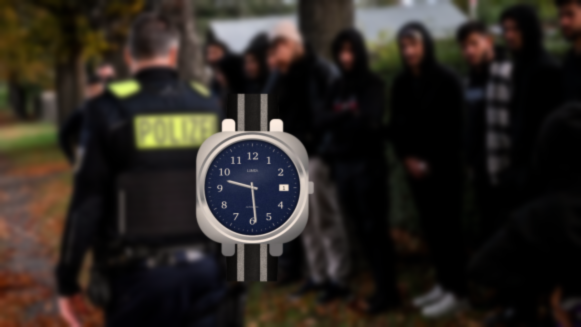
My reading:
**9:29**
